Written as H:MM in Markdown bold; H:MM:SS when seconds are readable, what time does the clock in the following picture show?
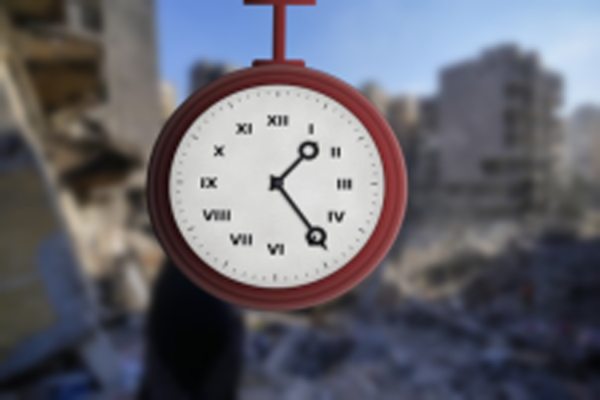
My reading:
**1:24**
